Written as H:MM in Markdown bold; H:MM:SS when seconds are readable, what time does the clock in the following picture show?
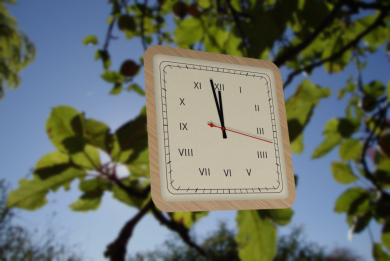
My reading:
**11:58:17**
